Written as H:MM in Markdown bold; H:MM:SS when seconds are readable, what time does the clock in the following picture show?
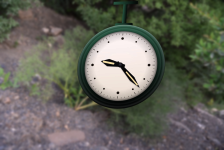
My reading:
**9:23**
